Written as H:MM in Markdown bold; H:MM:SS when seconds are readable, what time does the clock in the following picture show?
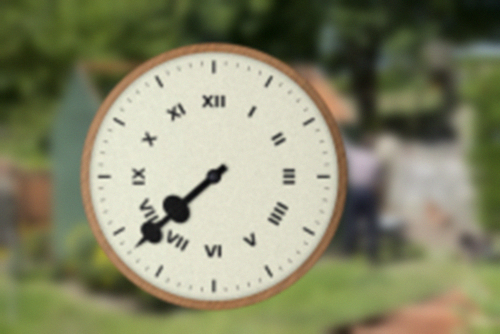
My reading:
**7:38**
